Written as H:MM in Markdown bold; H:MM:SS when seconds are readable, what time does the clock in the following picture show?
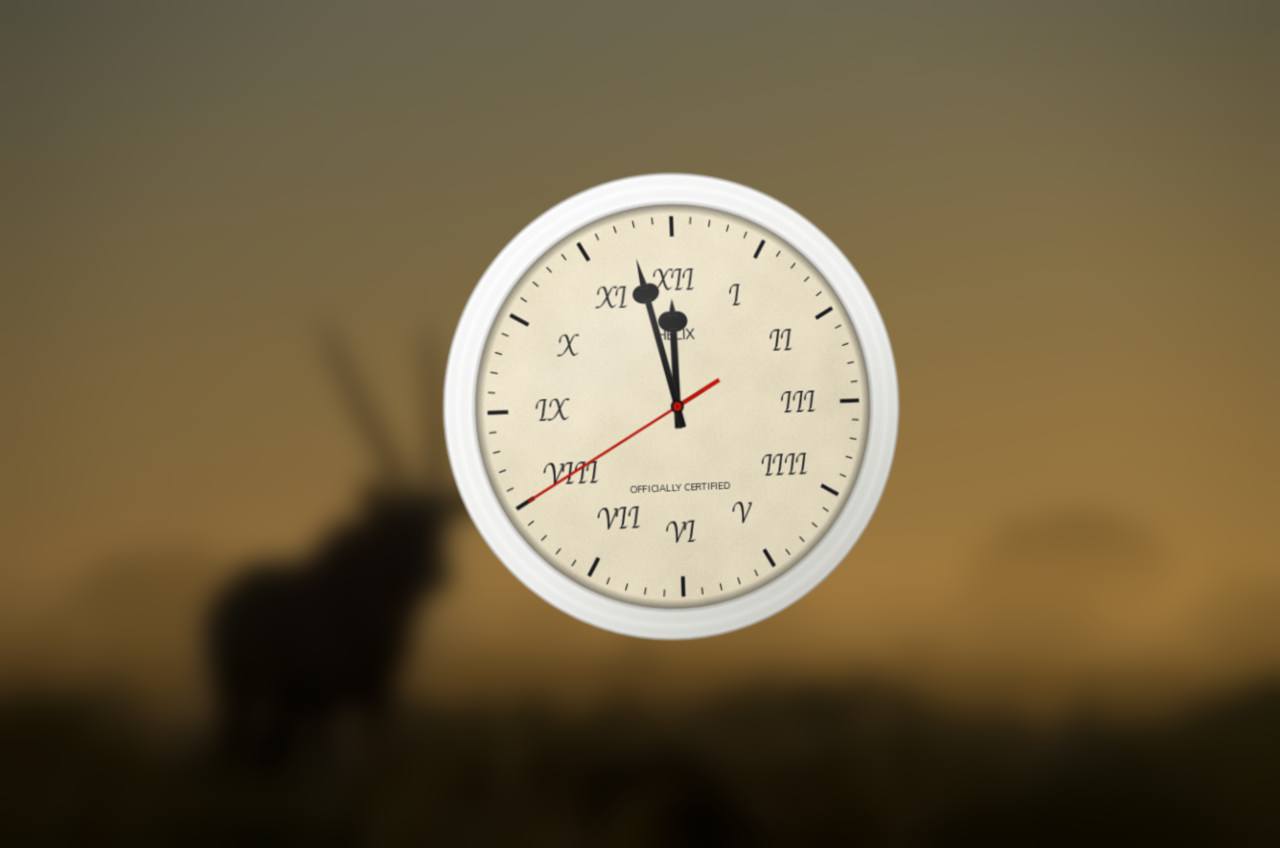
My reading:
**11:57:40**
